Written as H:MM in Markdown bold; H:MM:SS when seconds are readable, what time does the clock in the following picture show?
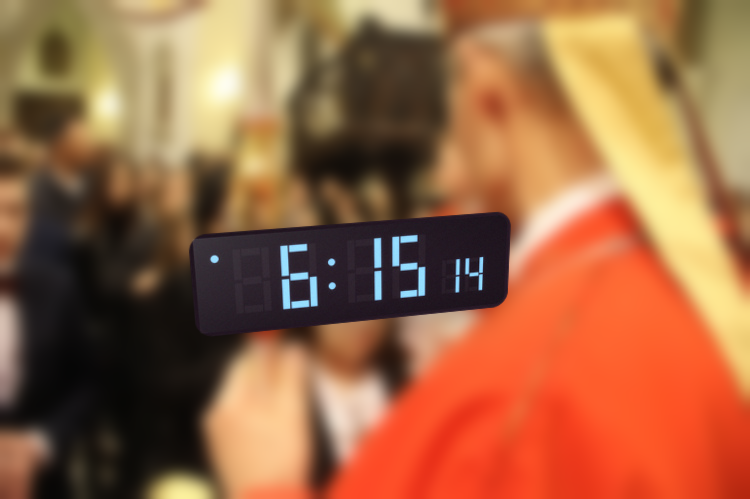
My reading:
**6:15:14**
